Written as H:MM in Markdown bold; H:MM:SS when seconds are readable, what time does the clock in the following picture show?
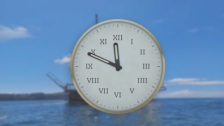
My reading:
**11:49**
